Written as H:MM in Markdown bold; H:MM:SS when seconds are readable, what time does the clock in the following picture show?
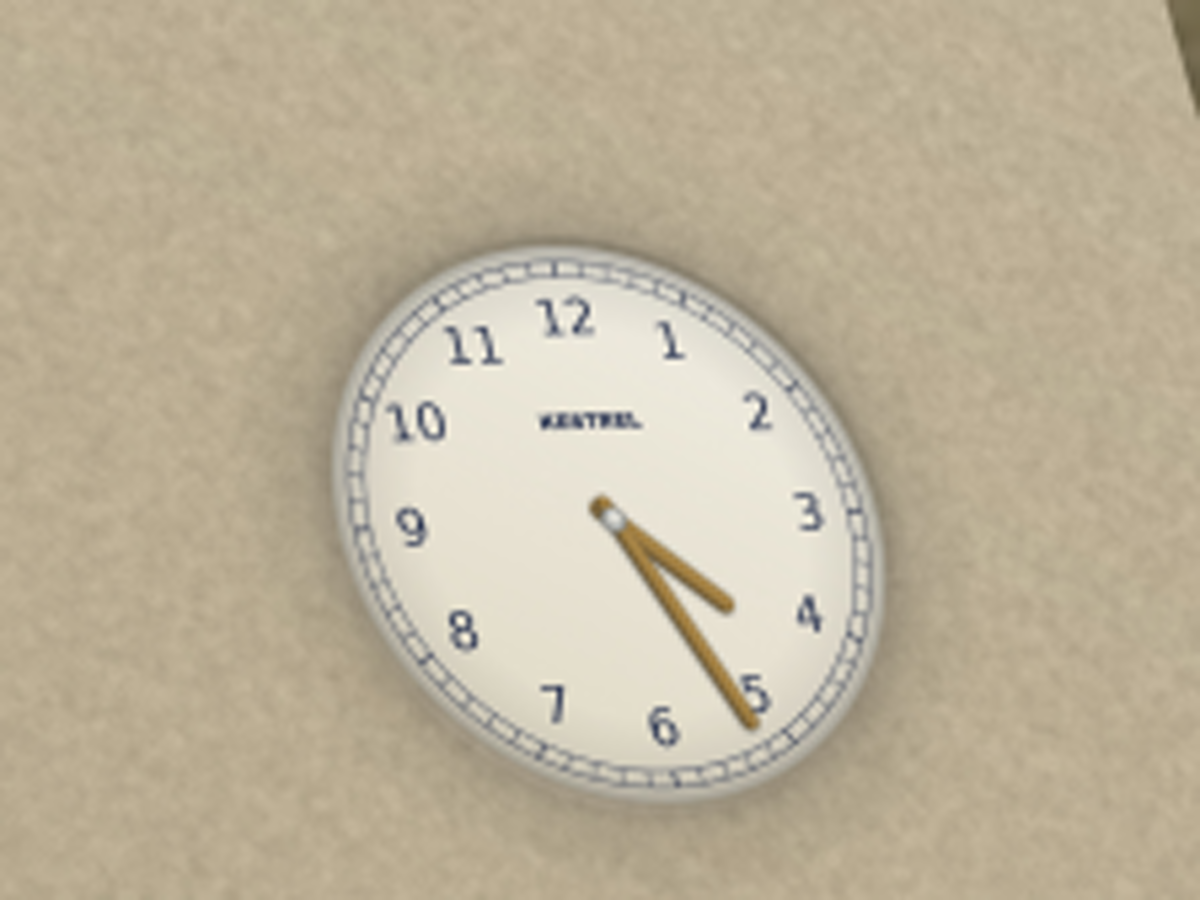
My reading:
**4:26**
